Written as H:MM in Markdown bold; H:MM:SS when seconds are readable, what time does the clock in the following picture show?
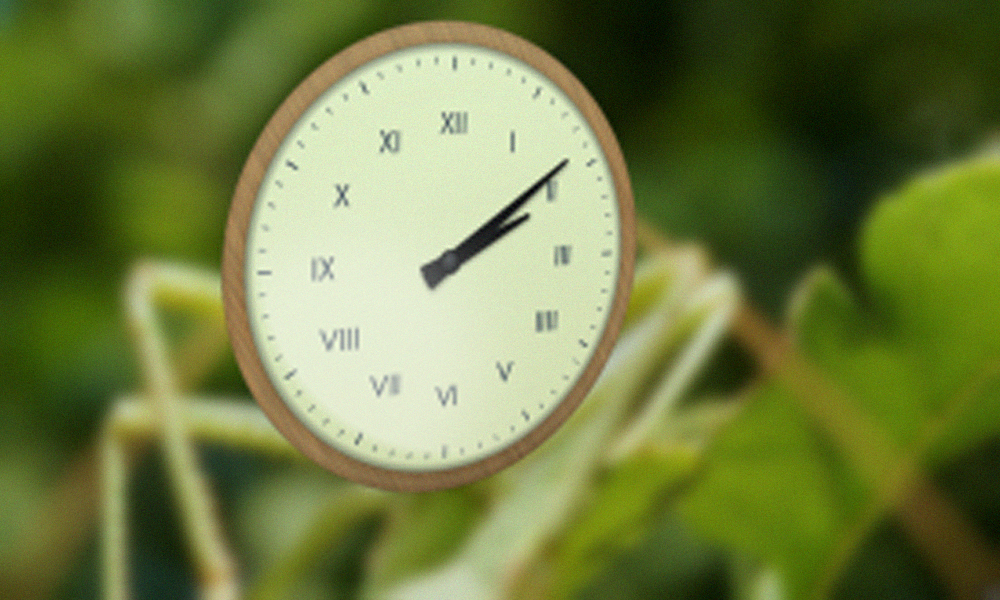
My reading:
**2:09**
